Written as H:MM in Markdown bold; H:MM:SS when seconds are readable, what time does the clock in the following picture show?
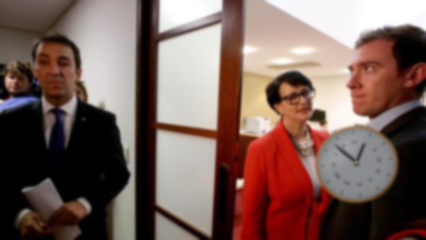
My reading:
**12:53**
